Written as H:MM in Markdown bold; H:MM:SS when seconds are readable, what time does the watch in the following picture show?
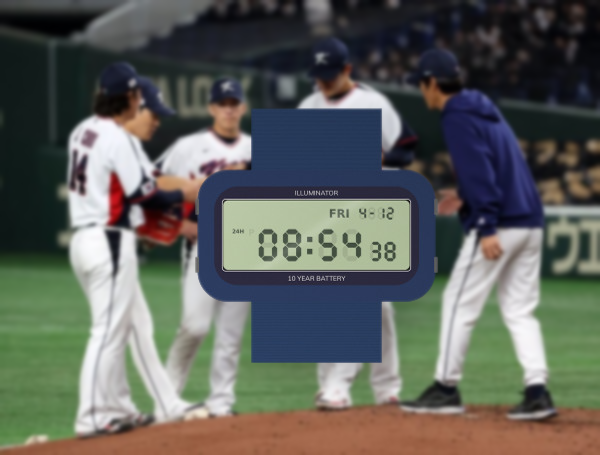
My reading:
**8:54:38**
